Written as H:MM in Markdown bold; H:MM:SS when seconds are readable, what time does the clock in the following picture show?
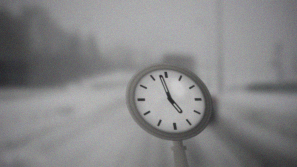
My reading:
**4:58**
